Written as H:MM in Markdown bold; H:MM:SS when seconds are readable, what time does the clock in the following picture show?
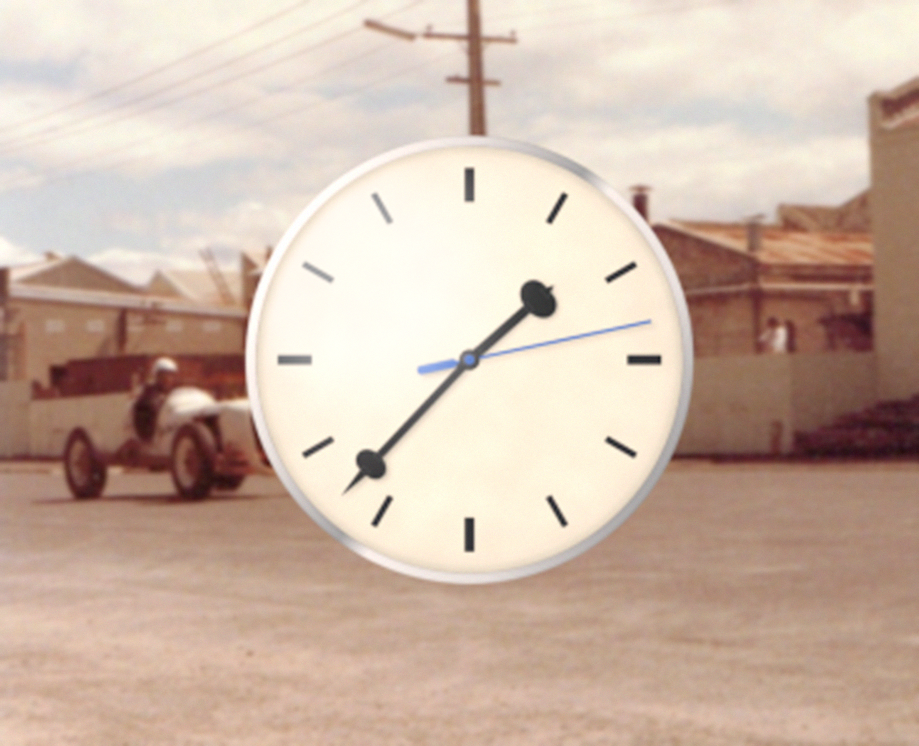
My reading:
**1:37:13**
